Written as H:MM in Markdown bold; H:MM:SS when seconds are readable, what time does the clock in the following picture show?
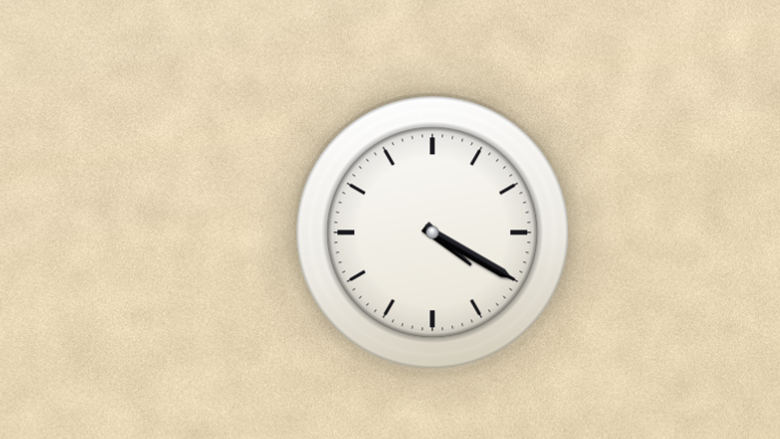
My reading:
**4:20**
